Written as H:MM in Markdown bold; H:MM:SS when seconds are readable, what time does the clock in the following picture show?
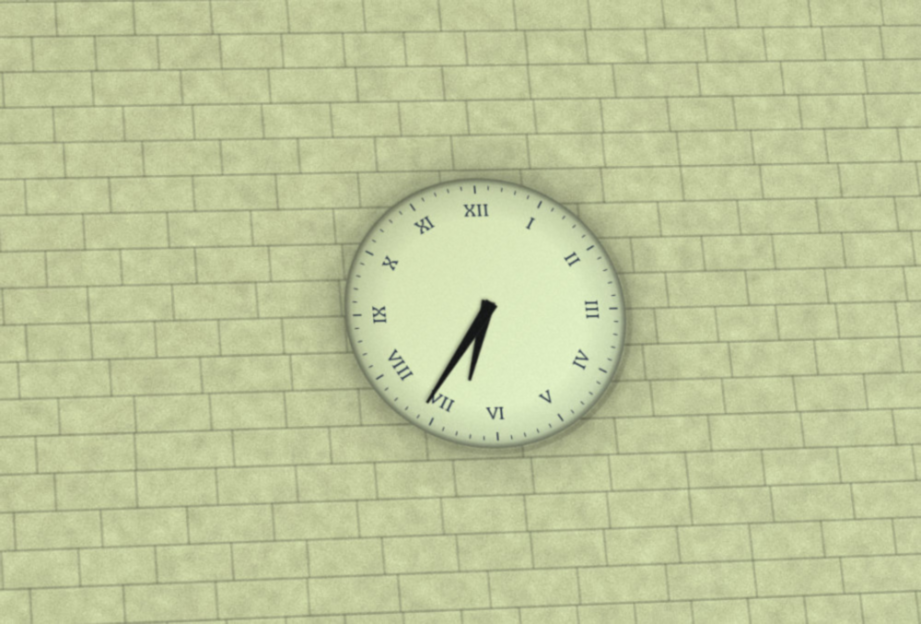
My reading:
**6:36**
